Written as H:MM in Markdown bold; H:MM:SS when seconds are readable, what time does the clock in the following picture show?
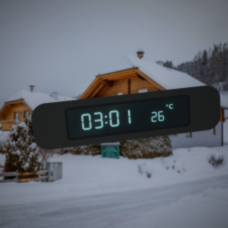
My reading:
**3:01**
